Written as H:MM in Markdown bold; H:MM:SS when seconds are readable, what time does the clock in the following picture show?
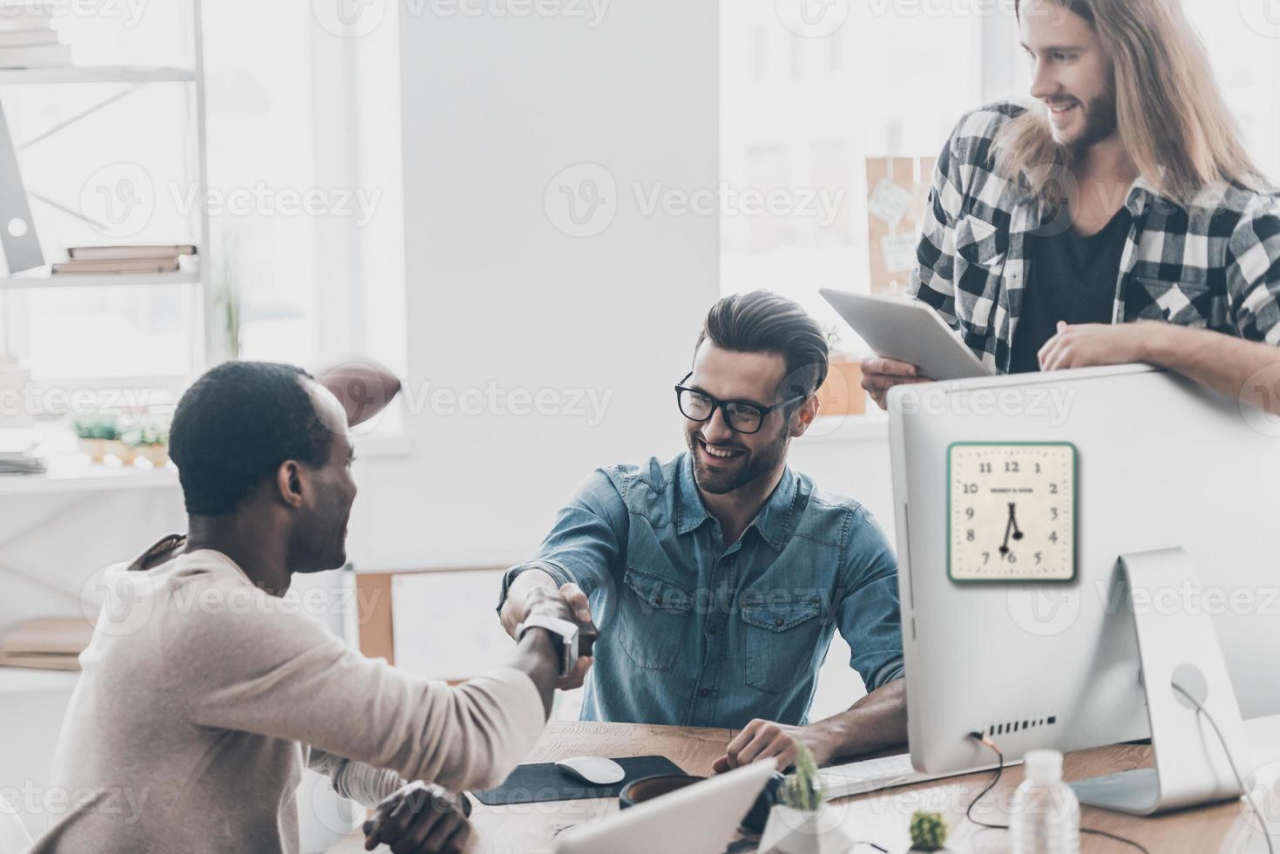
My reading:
**5:32**
